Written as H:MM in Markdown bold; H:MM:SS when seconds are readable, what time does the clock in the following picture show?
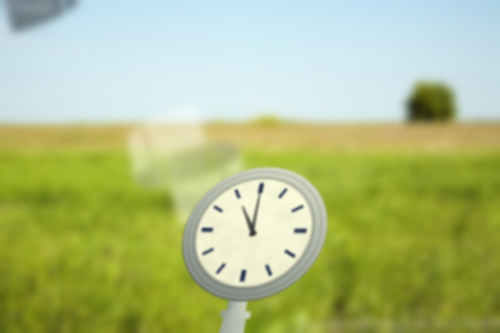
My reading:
**11:00**
